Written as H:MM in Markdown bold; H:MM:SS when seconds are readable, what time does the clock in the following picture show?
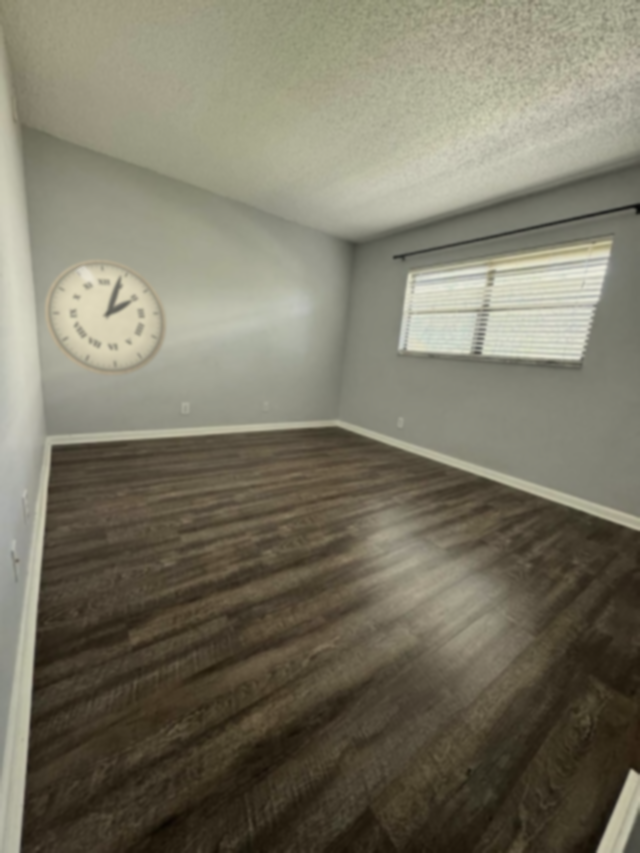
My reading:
**2:04**
